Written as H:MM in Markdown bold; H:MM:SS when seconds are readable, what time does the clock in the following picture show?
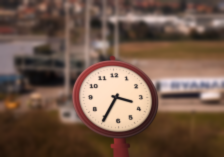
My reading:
**3:35**
